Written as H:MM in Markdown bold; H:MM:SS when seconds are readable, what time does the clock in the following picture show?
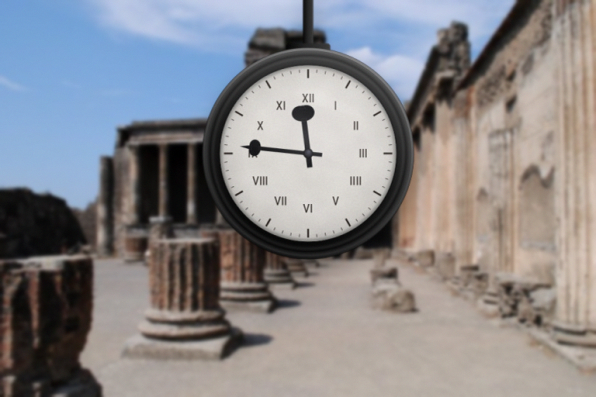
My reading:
**11:46**
